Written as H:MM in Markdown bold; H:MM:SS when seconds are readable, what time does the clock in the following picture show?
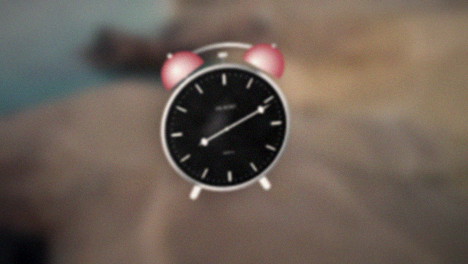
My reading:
**8:11**
